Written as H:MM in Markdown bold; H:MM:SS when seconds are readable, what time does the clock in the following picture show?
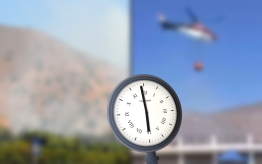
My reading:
**5:59**
